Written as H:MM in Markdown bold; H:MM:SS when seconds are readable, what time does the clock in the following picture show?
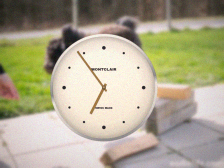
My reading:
**6:54**
